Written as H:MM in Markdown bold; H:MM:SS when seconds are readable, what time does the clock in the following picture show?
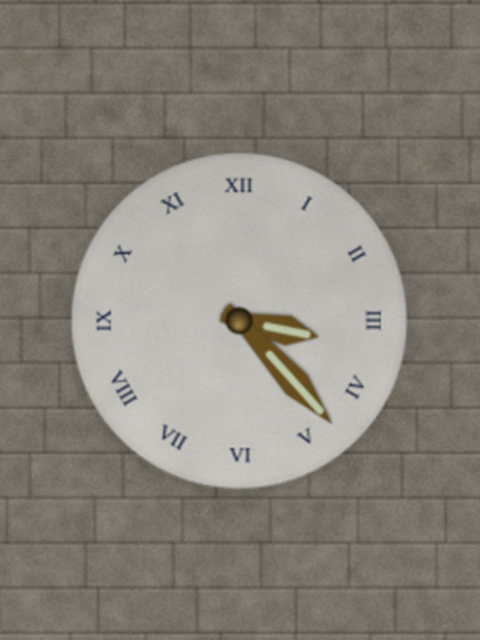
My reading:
**3:23**
